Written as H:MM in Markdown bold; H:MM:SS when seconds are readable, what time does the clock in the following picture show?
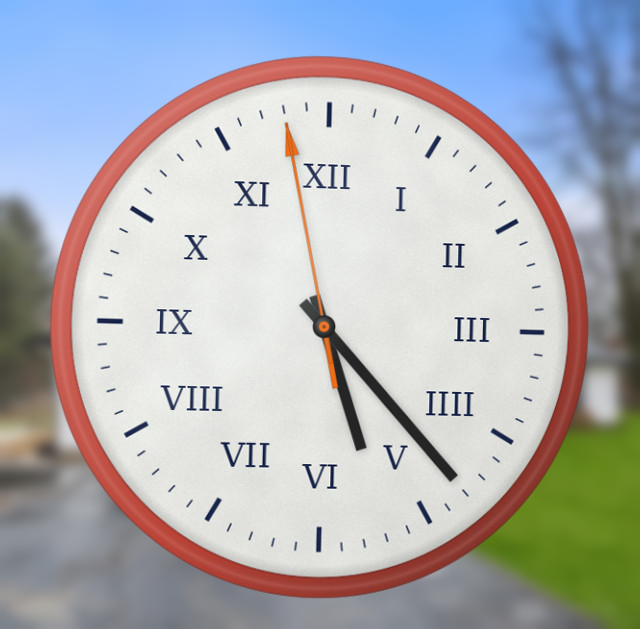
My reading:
**5:22:58**
